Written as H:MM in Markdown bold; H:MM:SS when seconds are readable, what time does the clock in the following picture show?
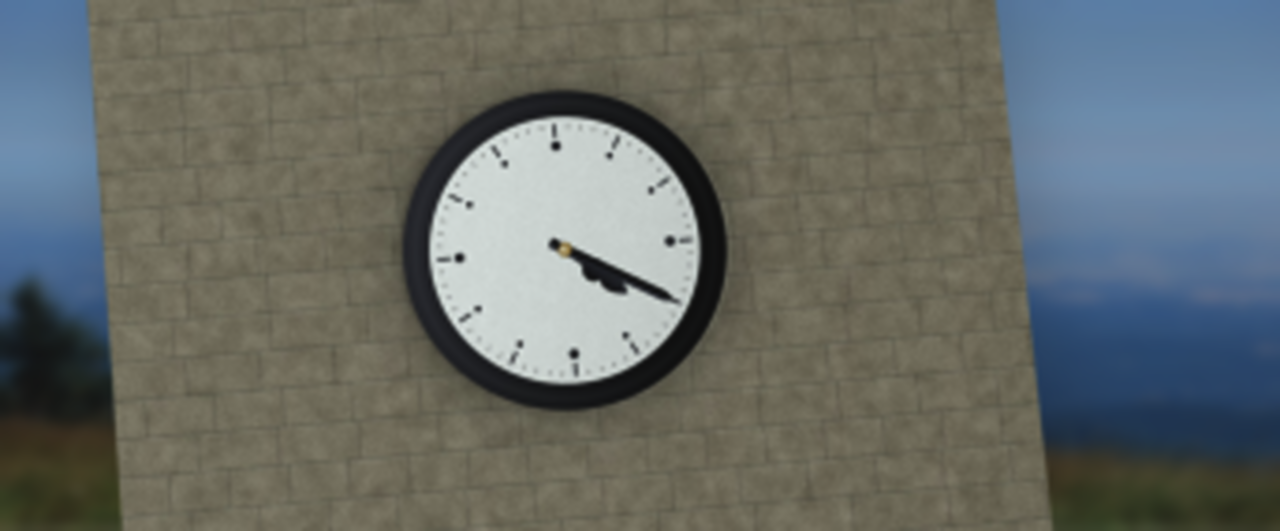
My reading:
**4:20**
